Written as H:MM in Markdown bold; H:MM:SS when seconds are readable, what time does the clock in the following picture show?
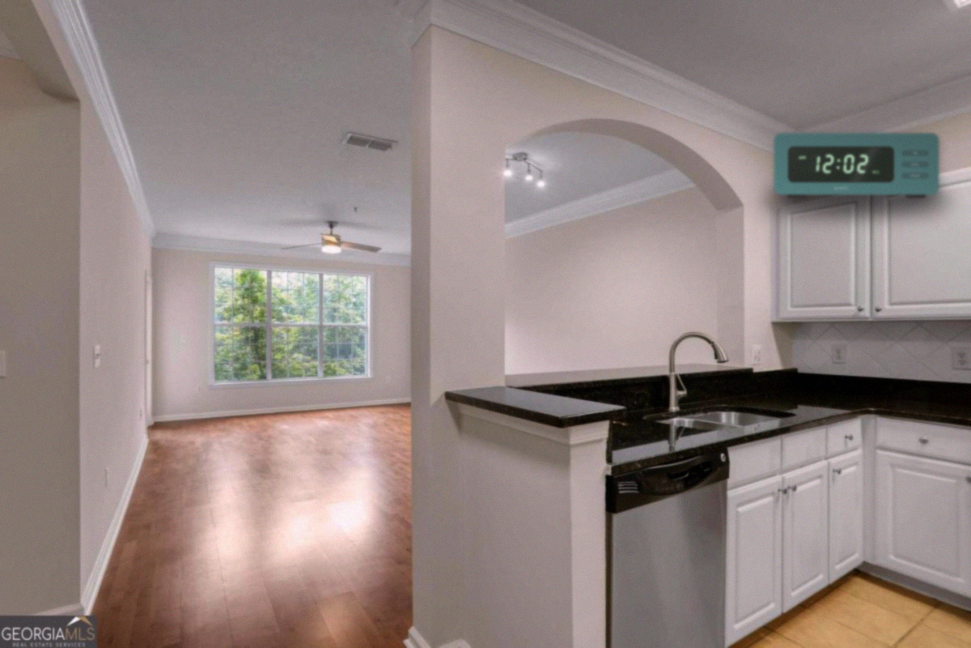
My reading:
**12:02**
